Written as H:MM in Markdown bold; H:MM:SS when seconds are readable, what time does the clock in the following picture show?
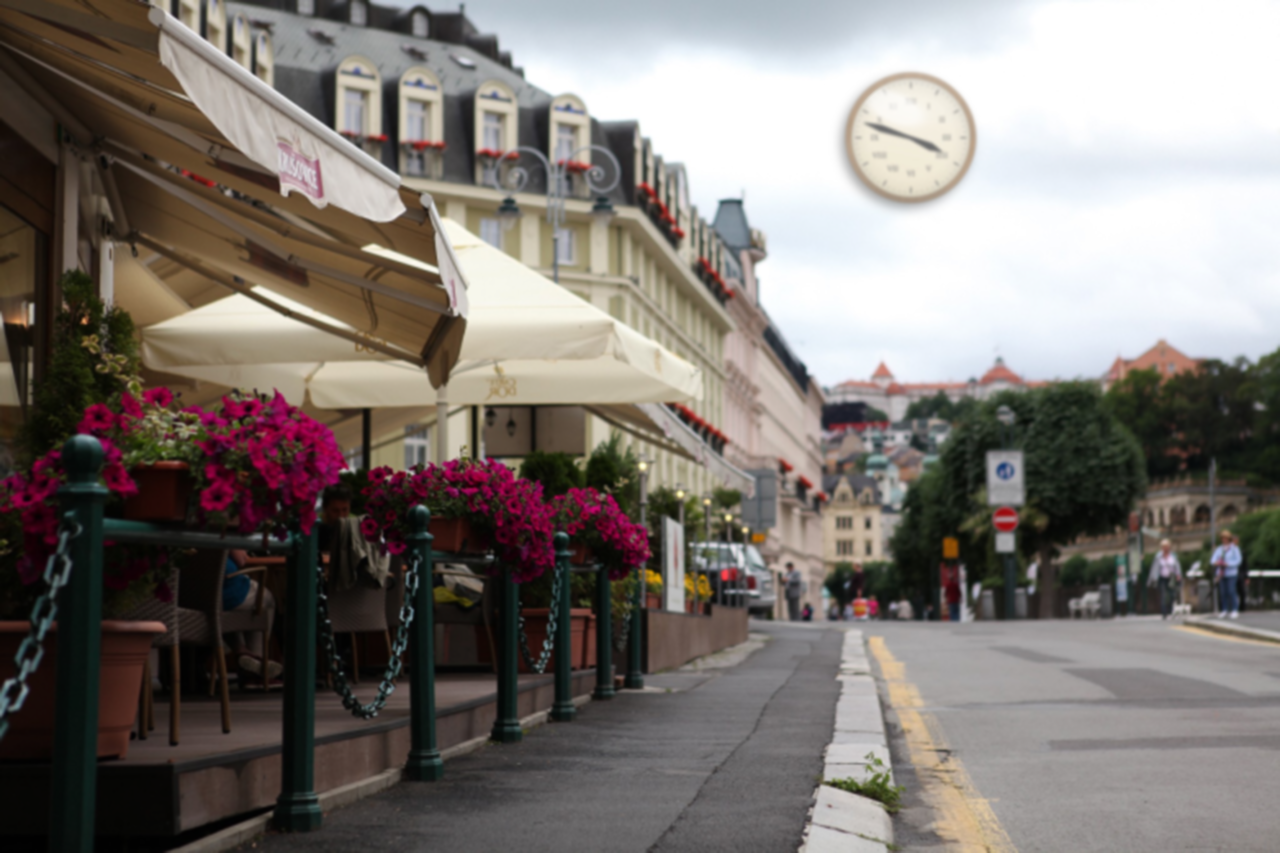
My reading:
**3:48**
